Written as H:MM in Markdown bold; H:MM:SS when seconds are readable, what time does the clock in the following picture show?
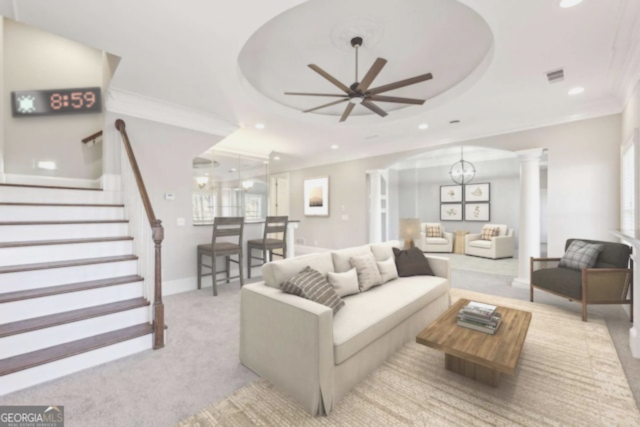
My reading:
**8:59**
